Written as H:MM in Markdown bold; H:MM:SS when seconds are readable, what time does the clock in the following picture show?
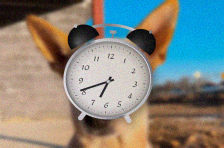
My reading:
**6:41**
